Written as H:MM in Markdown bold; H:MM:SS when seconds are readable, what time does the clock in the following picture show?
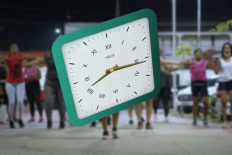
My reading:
**8:16**
